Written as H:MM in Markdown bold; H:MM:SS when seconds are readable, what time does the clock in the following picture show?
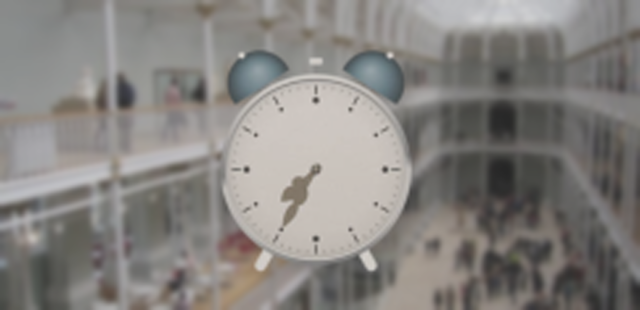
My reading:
**7:35**
